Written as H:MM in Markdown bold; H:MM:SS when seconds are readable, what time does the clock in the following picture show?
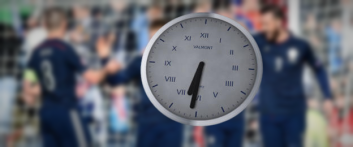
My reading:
**6:31**
